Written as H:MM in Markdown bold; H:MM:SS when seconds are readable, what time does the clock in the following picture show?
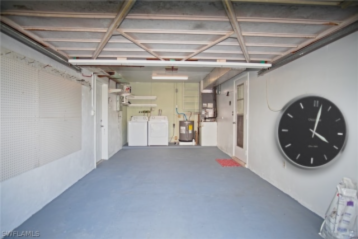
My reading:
**4:02**
